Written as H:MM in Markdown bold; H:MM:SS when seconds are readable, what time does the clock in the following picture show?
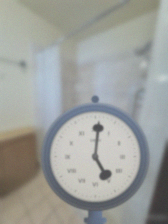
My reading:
**5:01**
